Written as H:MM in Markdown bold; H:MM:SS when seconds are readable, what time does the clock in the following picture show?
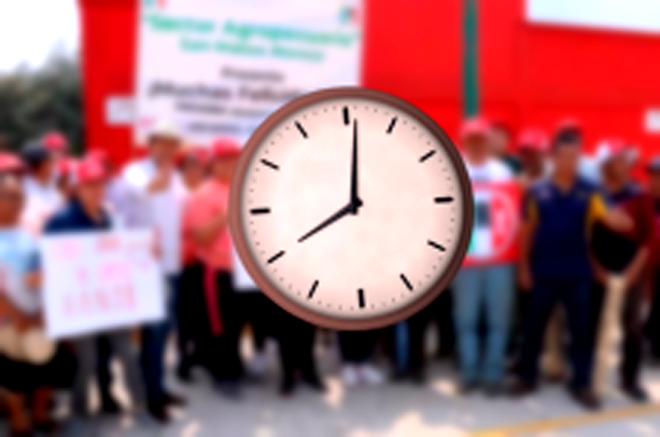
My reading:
**8:01**
